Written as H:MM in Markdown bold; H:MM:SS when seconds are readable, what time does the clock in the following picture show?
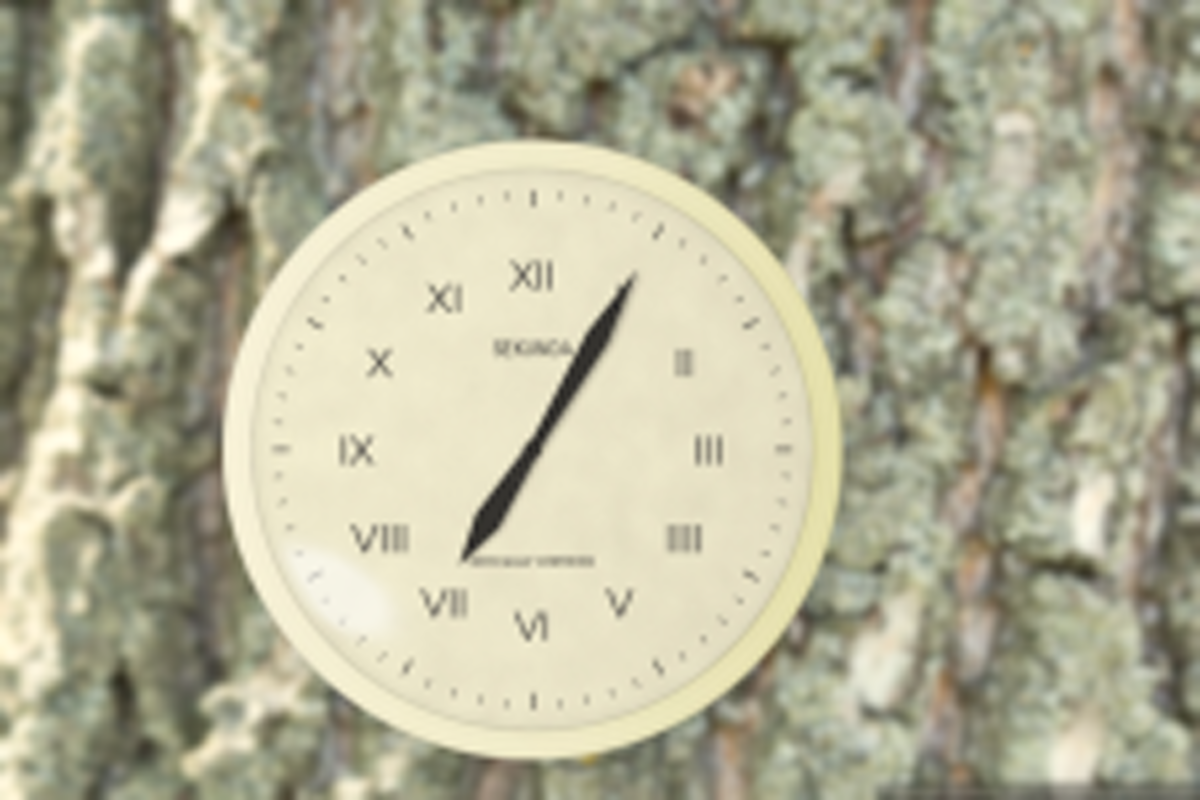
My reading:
**7:05**
